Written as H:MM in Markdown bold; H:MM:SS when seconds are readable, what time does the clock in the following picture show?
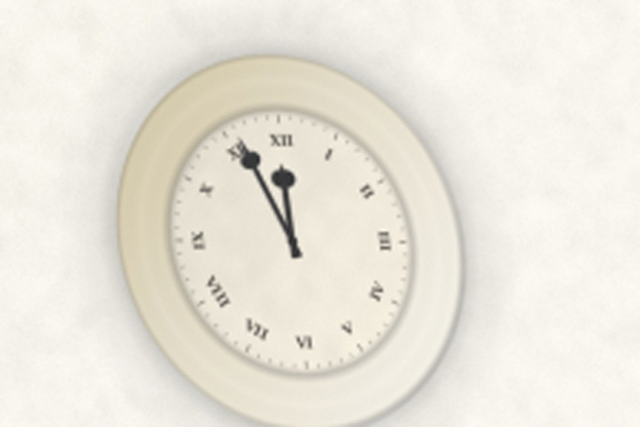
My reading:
**11:56**
